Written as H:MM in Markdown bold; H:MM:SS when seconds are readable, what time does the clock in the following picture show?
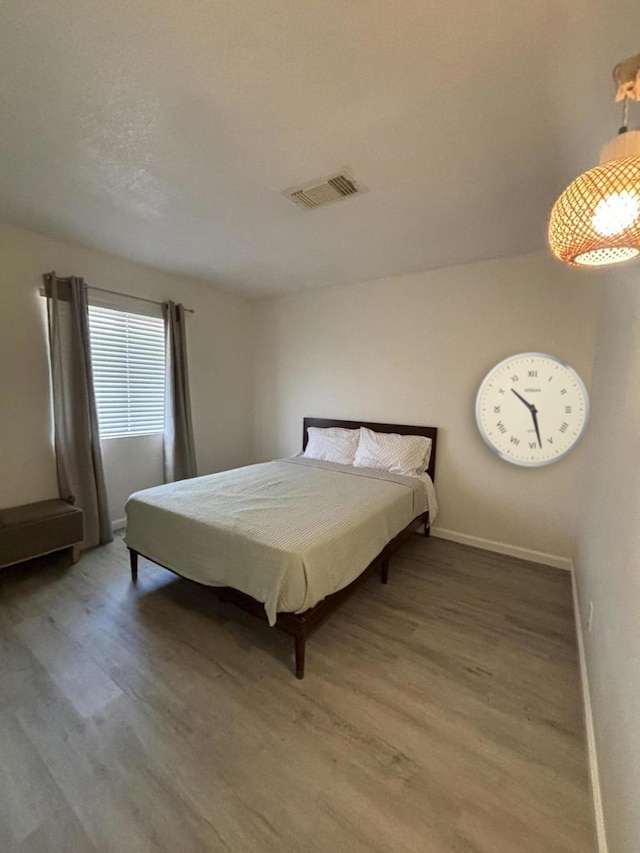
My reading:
**10:28**
